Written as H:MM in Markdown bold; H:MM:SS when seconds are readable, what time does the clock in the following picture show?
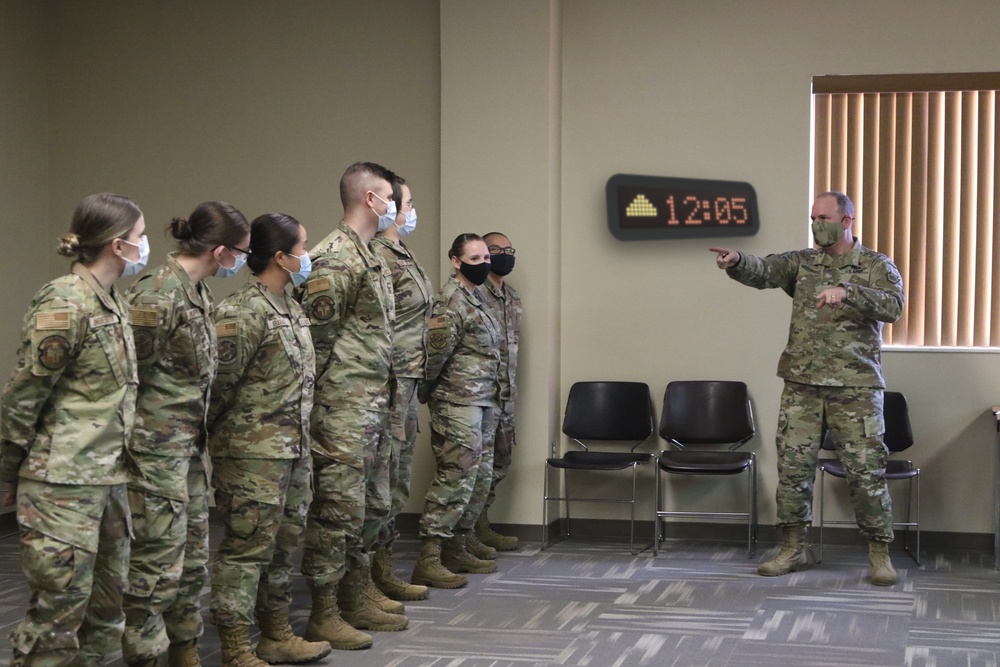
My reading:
**12:05**
